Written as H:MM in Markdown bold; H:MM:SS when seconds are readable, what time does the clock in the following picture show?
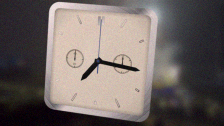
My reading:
**7:16**
